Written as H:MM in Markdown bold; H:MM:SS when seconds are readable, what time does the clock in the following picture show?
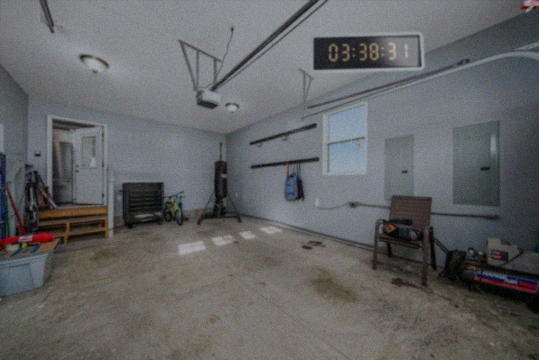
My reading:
**3:38:31**
